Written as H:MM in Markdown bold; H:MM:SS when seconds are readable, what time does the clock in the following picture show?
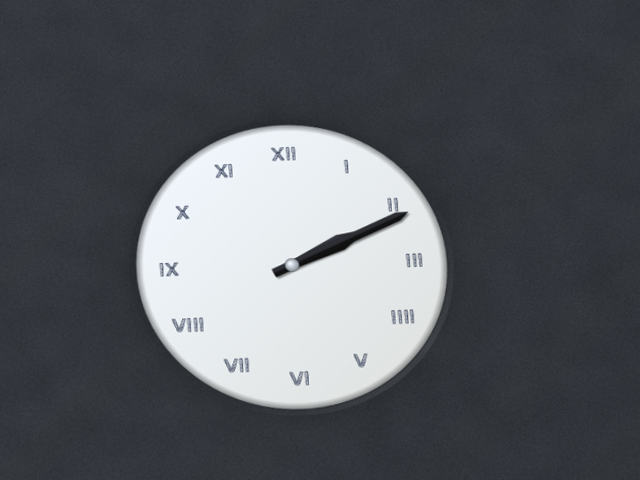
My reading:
**2:11**
